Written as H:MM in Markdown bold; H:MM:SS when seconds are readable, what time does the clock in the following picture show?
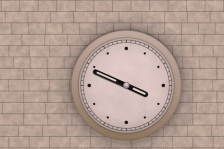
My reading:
**3:49**
